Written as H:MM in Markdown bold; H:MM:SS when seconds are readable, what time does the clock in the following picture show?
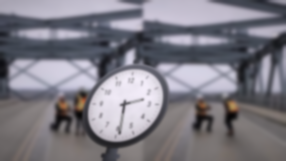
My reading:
**2:29**
